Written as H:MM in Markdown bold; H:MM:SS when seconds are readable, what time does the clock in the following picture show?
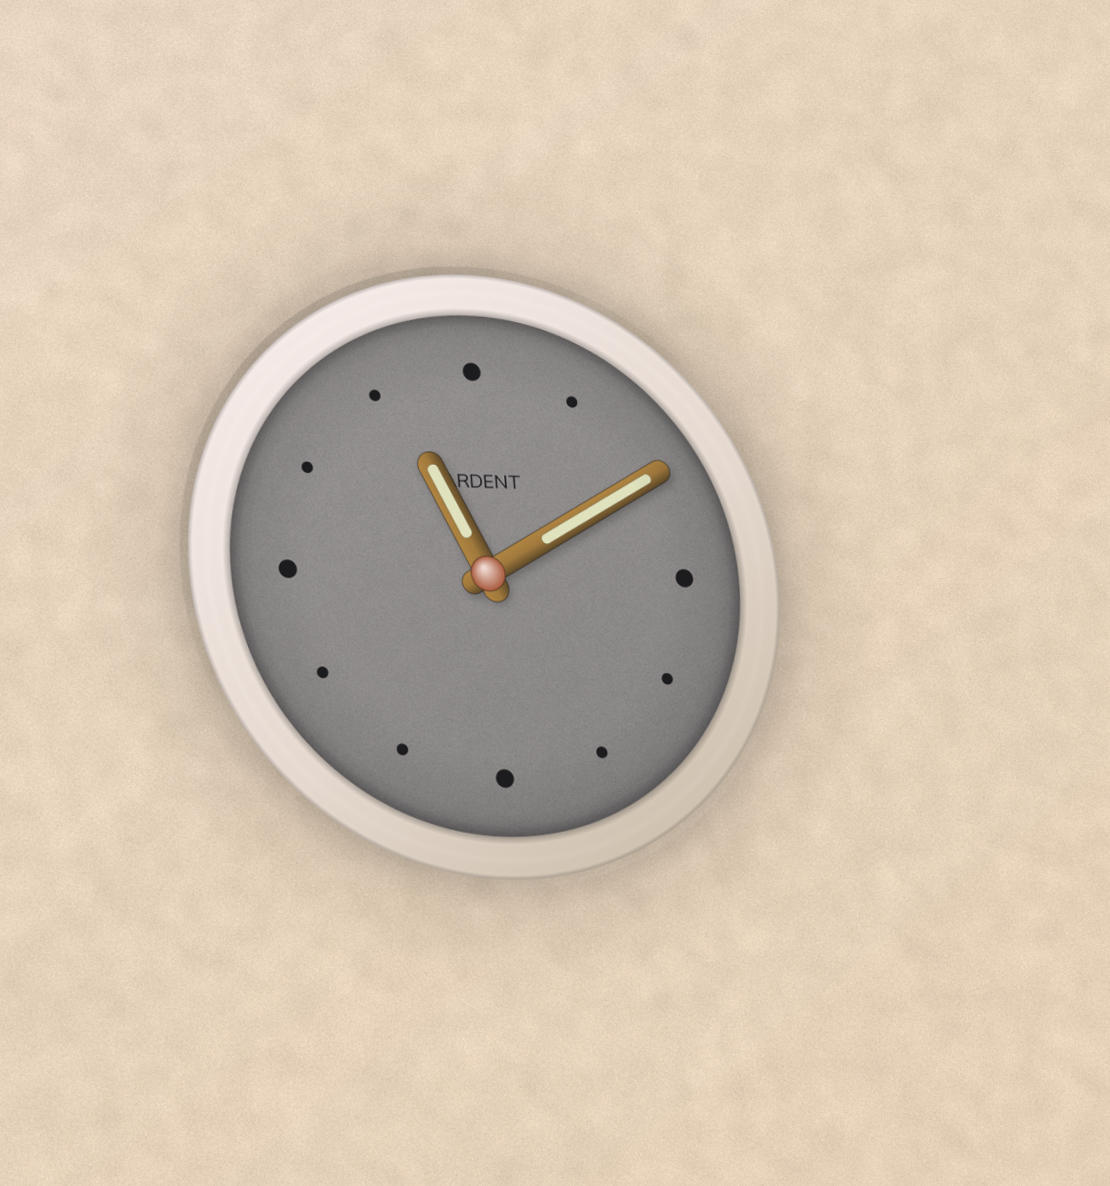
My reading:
**11:10**
